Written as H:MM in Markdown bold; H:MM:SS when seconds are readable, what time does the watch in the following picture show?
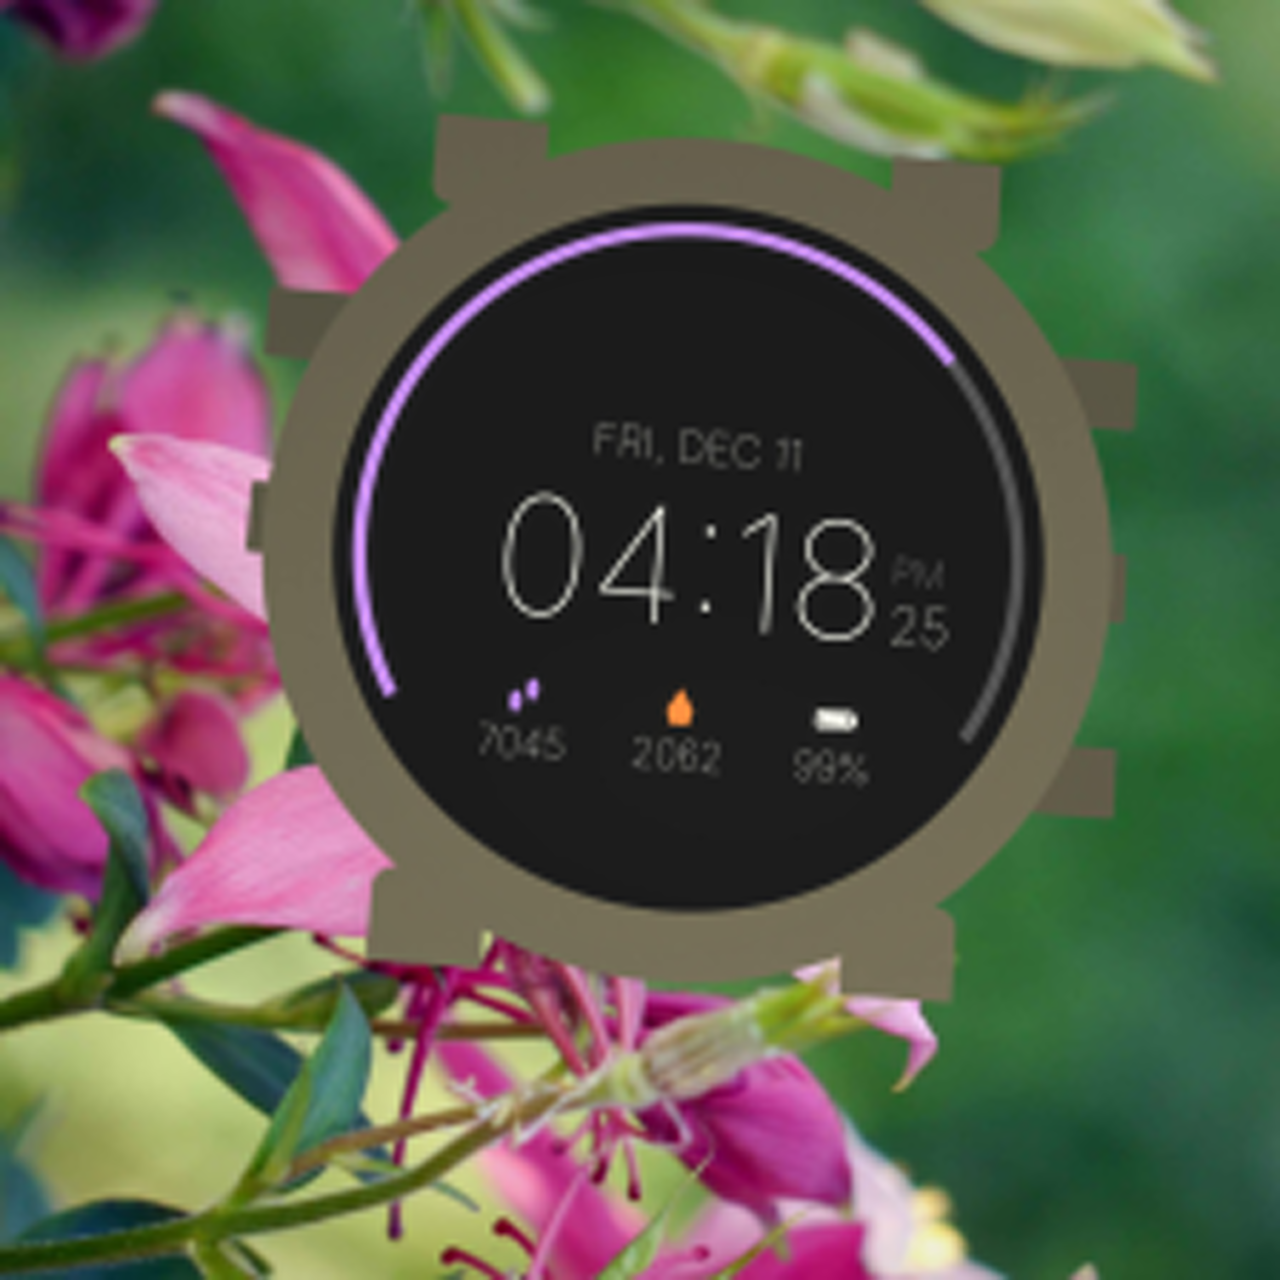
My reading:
**4:18:25**
